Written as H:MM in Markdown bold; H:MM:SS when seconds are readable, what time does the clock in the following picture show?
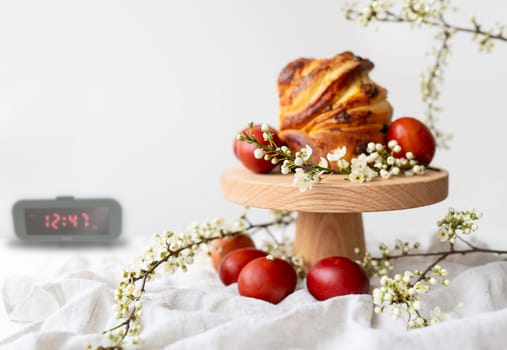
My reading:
**12:47**
